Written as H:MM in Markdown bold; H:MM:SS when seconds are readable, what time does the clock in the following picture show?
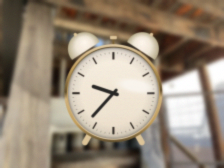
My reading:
**9:37**
